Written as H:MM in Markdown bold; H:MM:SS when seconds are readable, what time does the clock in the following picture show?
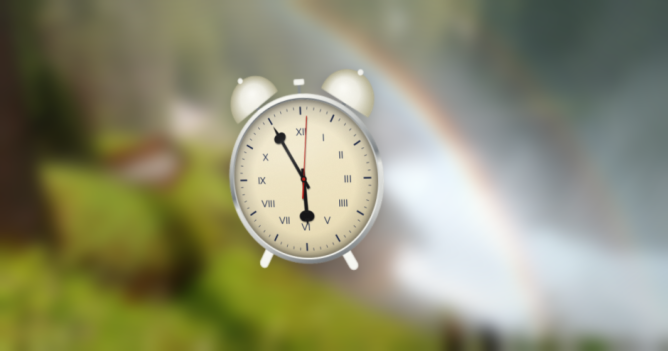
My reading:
**5:55:01**
